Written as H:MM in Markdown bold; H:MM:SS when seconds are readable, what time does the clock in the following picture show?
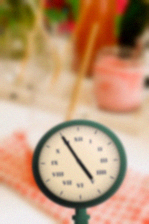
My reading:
**4:55**
